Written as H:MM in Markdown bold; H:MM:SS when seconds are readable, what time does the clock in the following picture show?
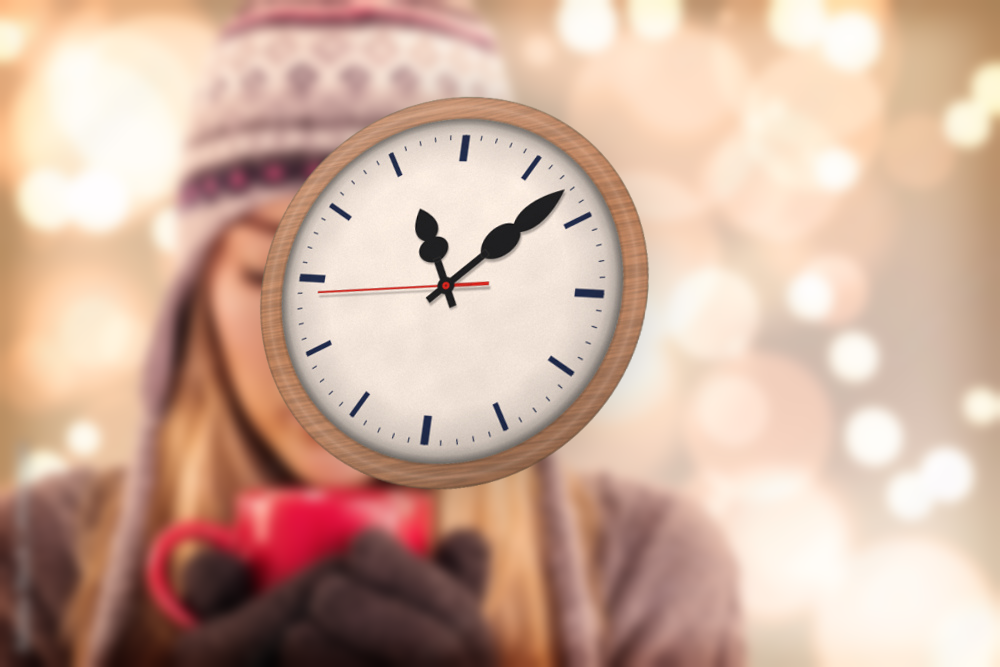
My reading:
**11:07:44**
